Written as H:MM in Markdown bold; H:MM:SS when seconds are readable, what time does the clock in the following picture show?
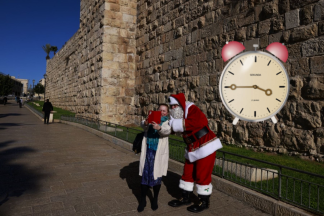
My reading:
**3:45**
